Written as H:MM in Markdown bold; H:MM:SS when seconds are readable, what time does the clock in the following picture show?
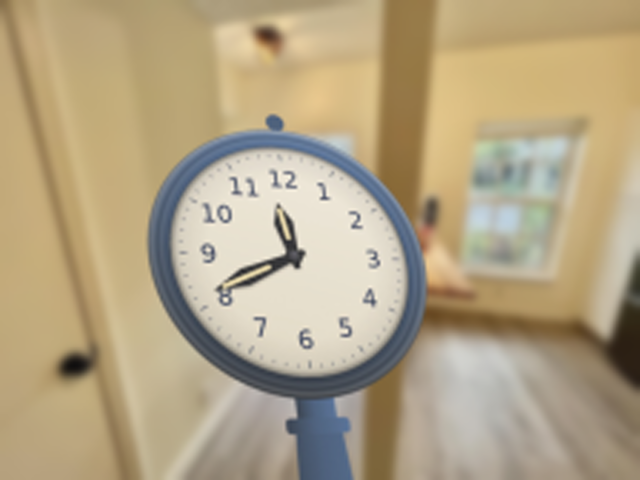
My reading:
**11:41**
